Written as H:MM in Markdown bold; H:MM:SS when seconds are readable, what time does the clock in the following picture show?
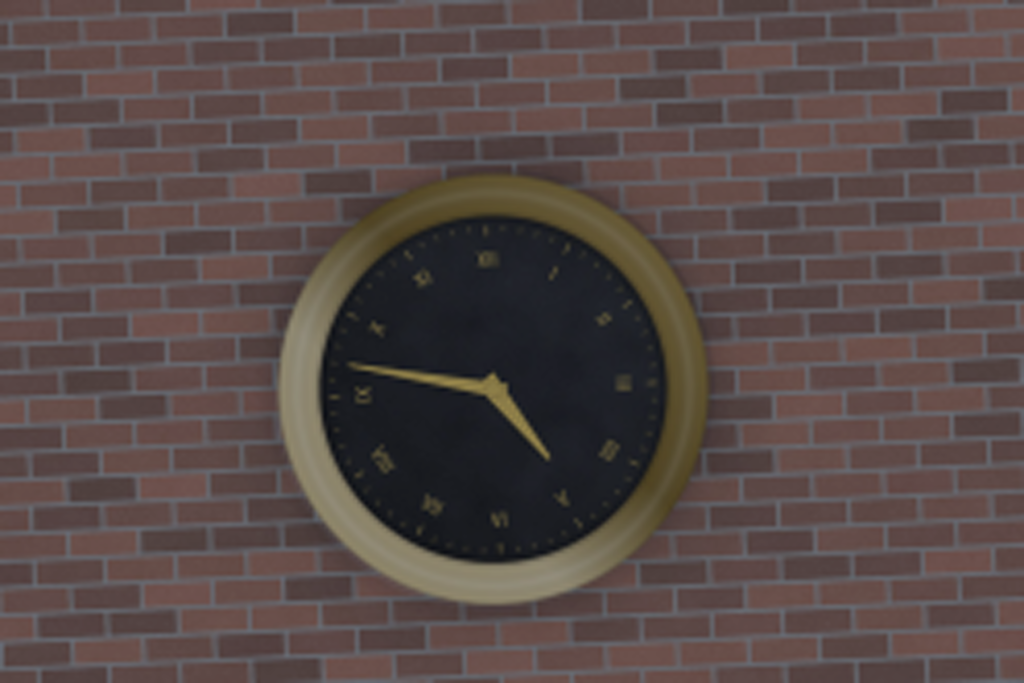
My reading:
**4:47**
